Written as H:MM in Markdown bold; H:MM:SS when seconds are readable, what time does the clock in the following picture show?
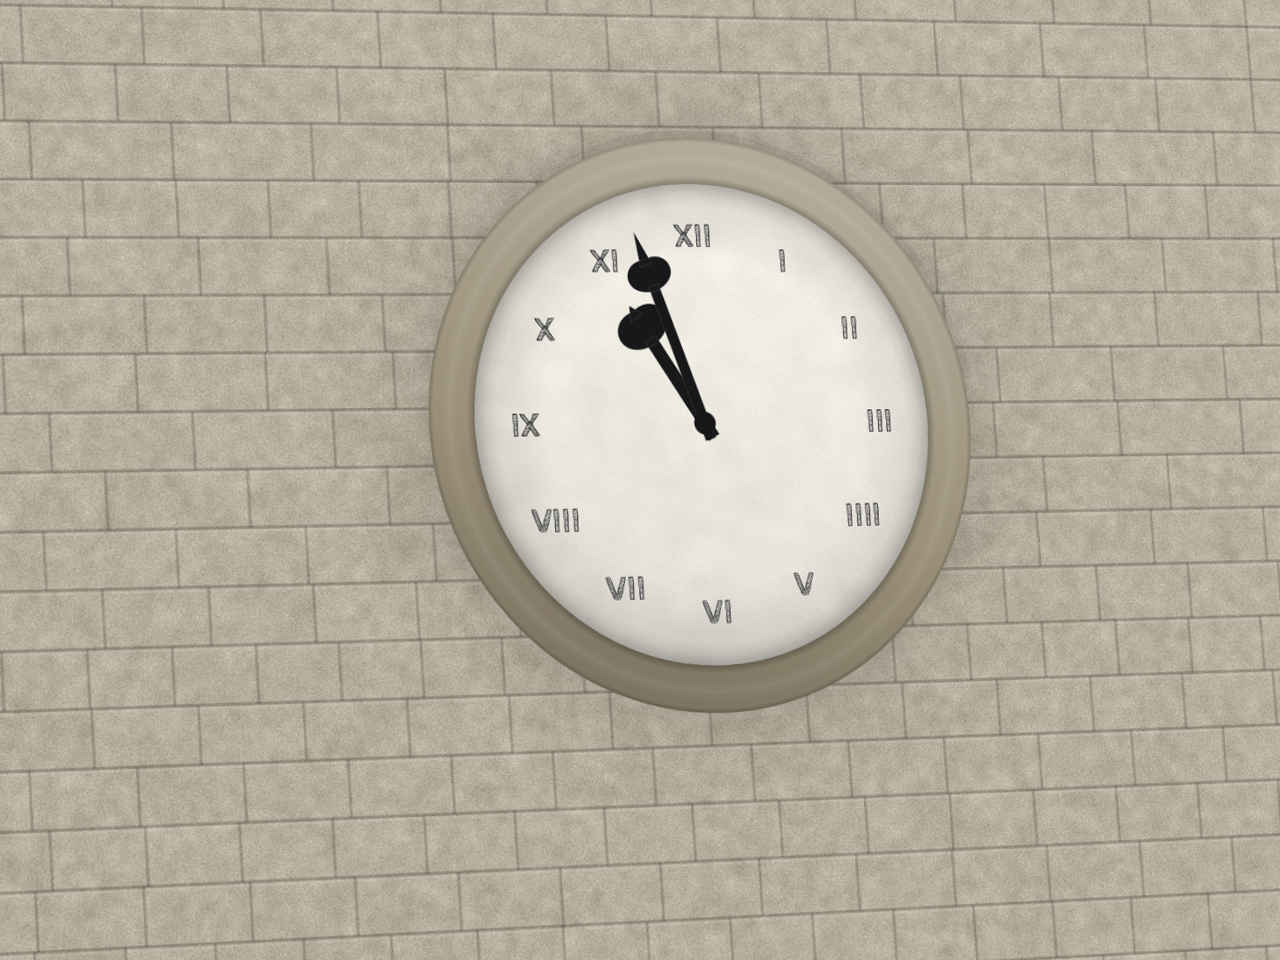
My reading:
**10:57**
